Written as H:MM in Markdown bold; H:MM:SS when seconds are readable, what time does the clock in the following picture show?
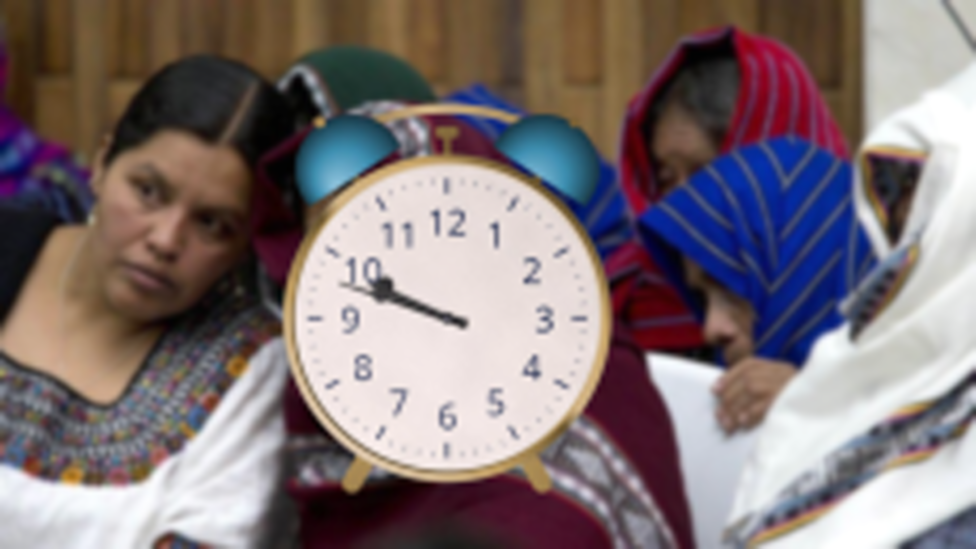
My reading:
**9:48**
